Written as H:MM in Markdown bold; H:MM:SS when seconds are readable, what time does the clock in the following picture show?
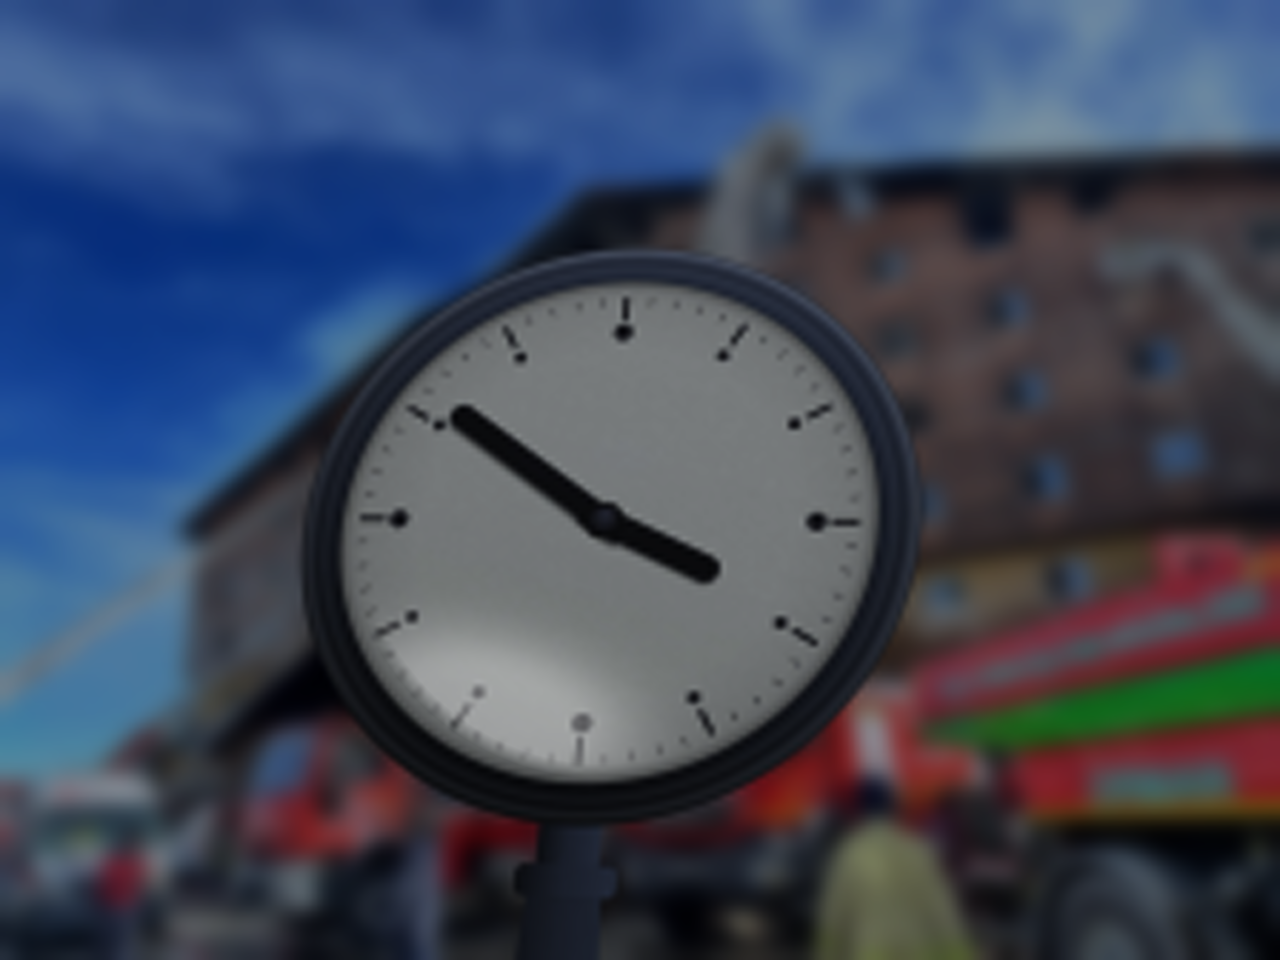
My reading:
**3:51**
